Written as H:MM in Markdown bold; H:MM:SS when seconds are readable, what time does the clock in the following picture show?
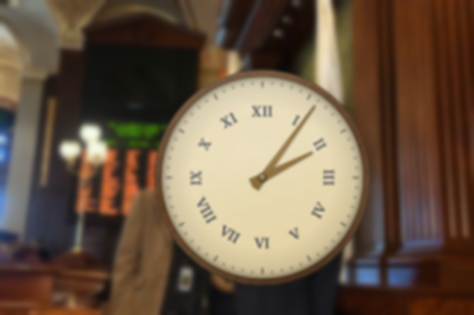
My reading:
**2:06**
